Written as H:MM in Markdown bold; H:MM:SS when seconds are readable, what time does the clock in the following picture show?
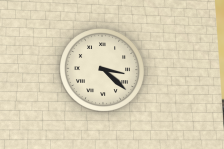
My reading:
**3:22**
